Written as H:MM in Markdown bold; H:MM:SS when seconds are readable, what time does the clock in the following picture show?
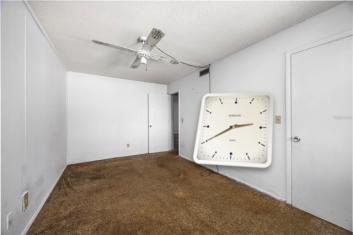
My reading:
**2:40**
